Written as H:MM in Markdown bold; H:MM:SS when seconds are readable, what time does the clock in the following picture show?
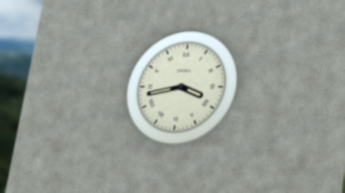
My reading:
**3:43**
